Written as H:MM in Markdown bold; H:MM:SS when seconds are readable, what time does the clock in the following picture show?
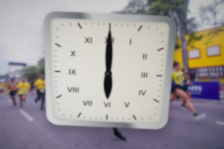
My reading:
**6:00**
